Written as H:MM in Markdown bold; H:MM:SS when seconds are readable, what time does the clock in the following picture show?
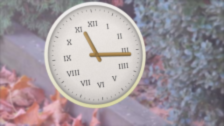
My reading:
**11:16**
